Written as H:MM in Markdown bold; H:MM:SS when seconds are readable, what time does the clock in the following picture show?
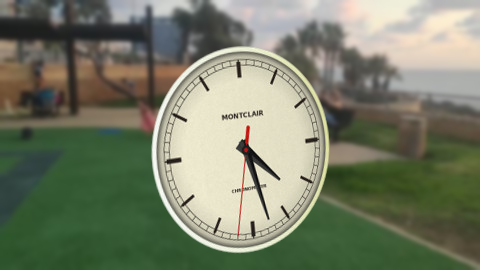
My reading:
**4:27:32**
